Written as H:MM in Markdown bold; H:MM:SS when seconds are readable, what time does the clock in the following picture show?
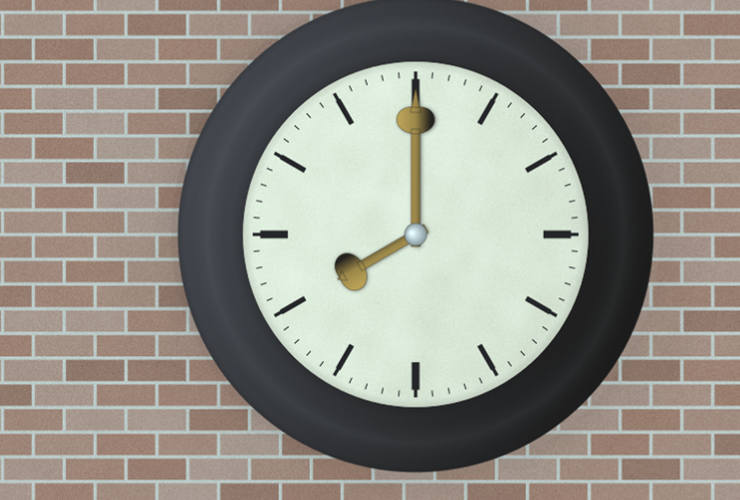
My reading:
**8:00**
